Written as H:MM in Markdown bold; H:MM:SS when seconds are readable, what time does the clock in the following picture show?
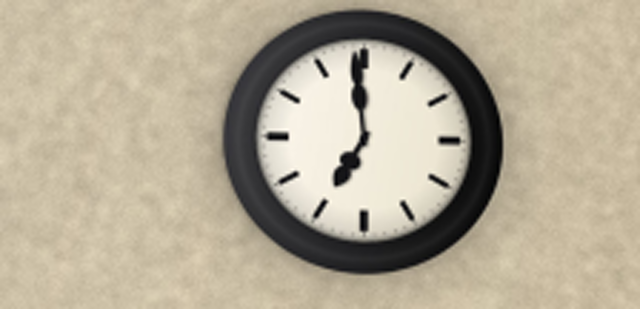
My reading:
**6:59**
